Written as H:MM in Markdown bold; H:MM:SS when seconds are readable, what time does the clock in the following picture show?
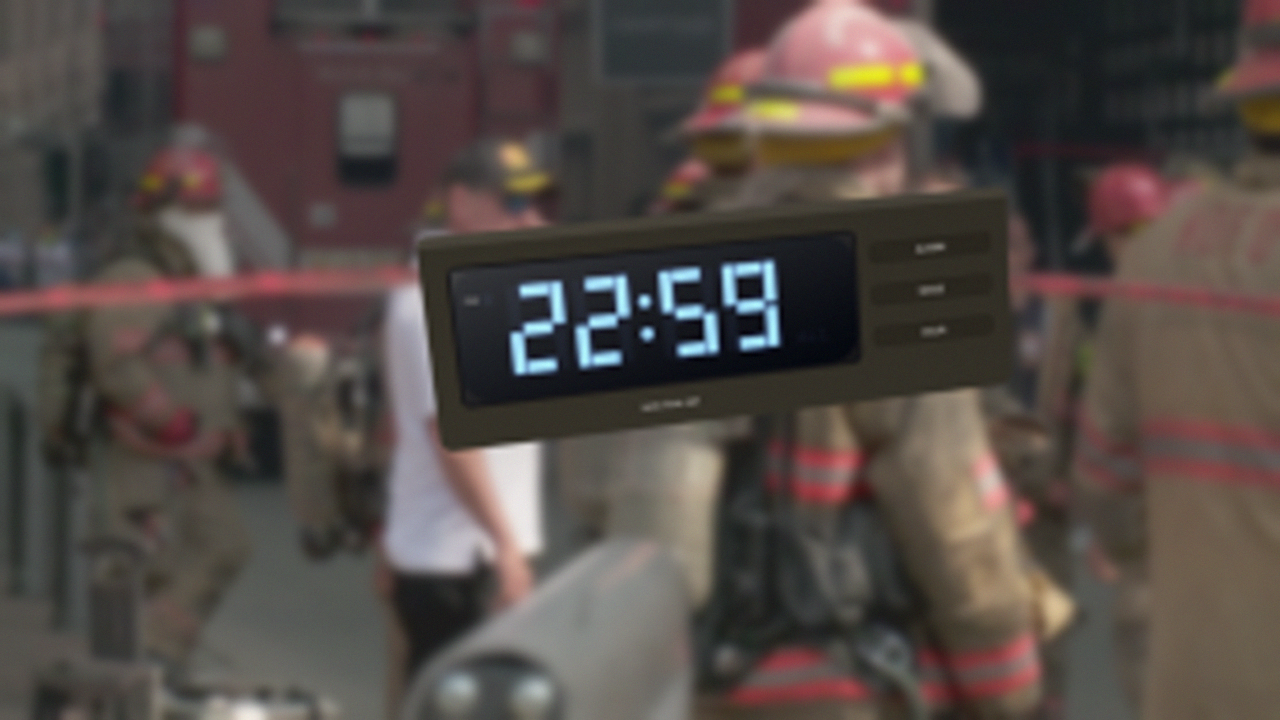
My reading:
**22:59**
